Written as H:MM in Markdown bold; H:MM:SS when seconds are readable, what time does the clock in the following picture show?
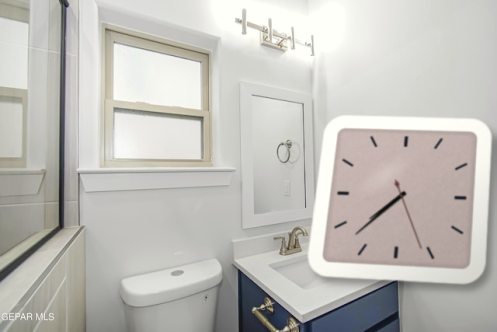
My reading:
**7:37:26**
